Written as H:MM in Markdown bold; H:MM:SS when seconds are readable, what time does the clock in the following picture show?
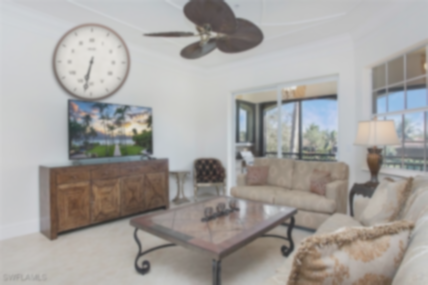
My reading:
**6:32**
